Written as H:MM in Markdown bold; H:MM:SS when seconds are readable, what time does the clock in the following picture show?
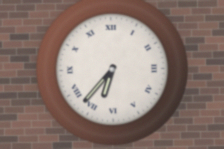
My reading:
**6:37**
